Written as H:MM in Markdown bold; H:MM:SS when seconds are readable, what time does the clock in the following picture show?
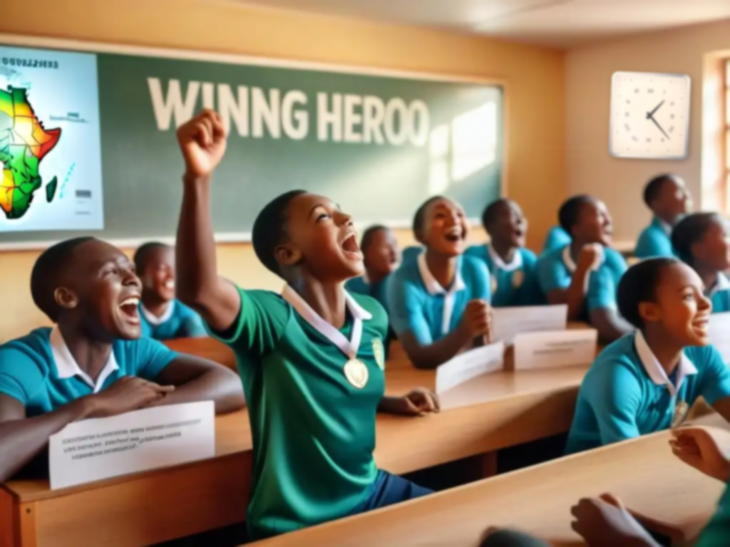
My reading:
**1:23**
